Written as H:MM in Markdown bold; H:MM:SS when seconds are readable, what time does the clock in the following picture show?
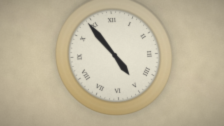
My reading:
**4:54**
